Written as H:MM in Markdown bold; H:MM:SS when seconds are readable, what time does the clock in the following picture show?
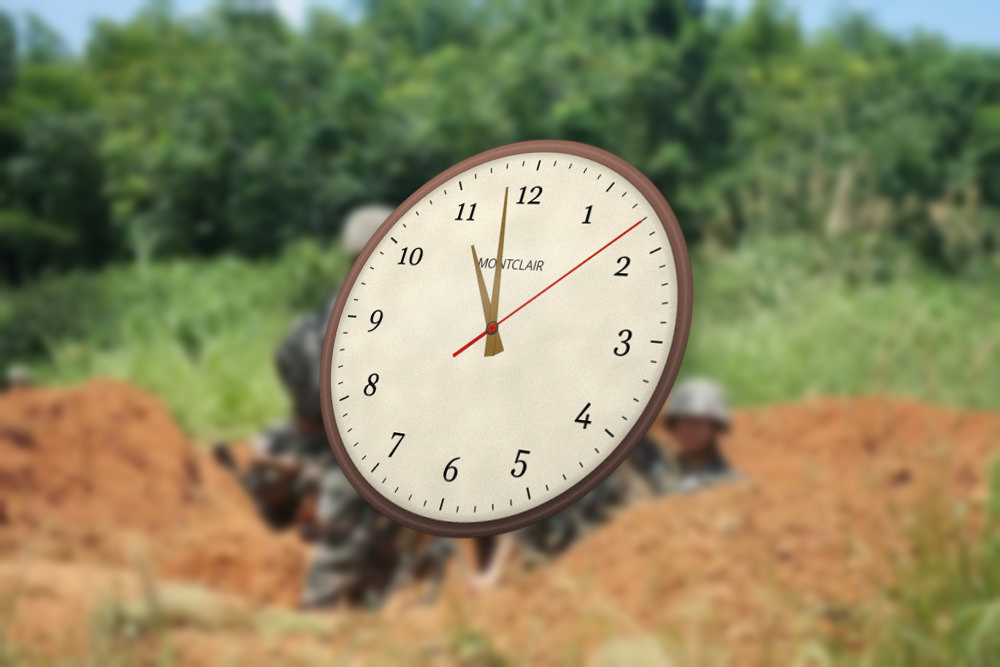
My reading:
**10:58:08**
